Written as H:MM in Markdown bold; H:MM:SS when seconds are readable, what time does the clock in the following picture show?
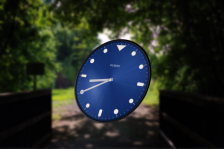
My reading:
**8:40**
